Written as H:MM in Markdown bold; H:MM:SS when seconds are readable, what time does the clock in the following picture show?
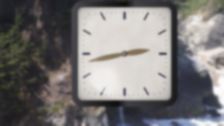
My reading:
**2:43**
